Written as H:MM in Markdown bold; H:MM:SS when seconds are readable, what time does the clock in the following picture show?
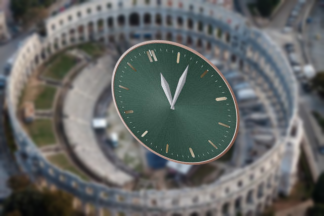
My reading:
**12:07**
